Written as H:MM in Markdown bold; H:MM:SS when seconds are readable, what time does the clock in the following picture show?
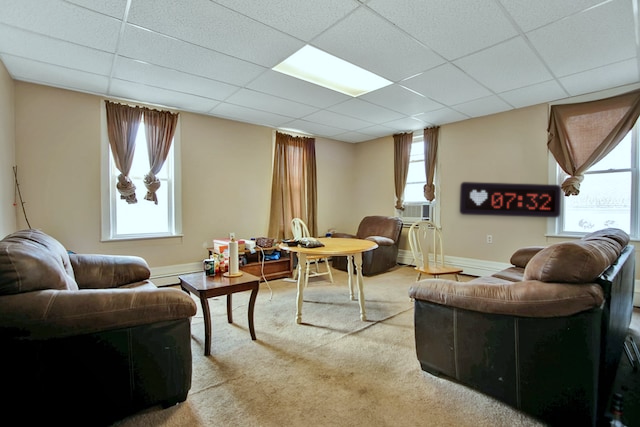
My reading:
**7:32**
